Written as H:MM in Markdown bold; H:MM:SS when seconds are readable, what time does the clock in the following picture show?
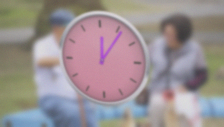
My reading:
**12:06**
